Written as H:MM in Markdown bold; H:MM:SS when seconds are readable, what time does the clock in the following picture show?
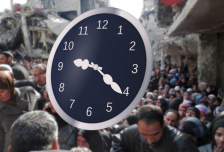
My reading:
**9:21**
